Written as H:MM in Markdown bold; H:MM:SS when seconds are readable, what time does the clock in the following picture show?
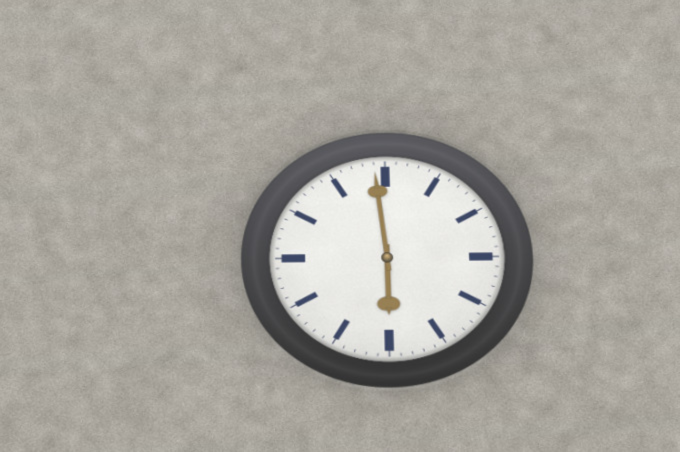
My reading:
**5:59**
